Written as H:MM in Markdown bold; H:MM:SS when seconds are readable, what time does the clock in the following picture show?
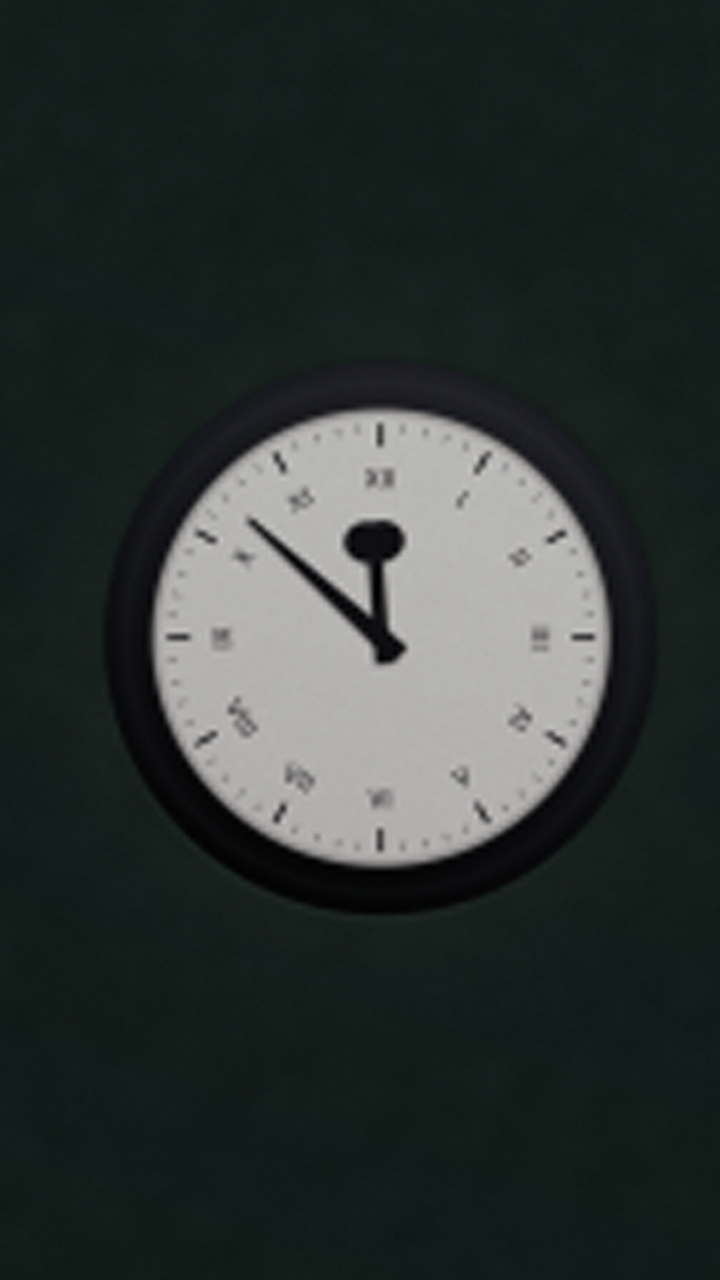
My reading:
**11:52**
